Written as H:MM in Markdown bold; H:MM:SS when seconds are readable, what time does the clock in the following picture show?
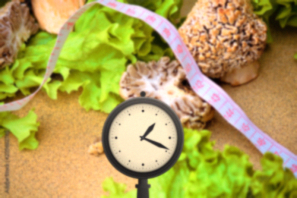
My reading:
**1:19**
